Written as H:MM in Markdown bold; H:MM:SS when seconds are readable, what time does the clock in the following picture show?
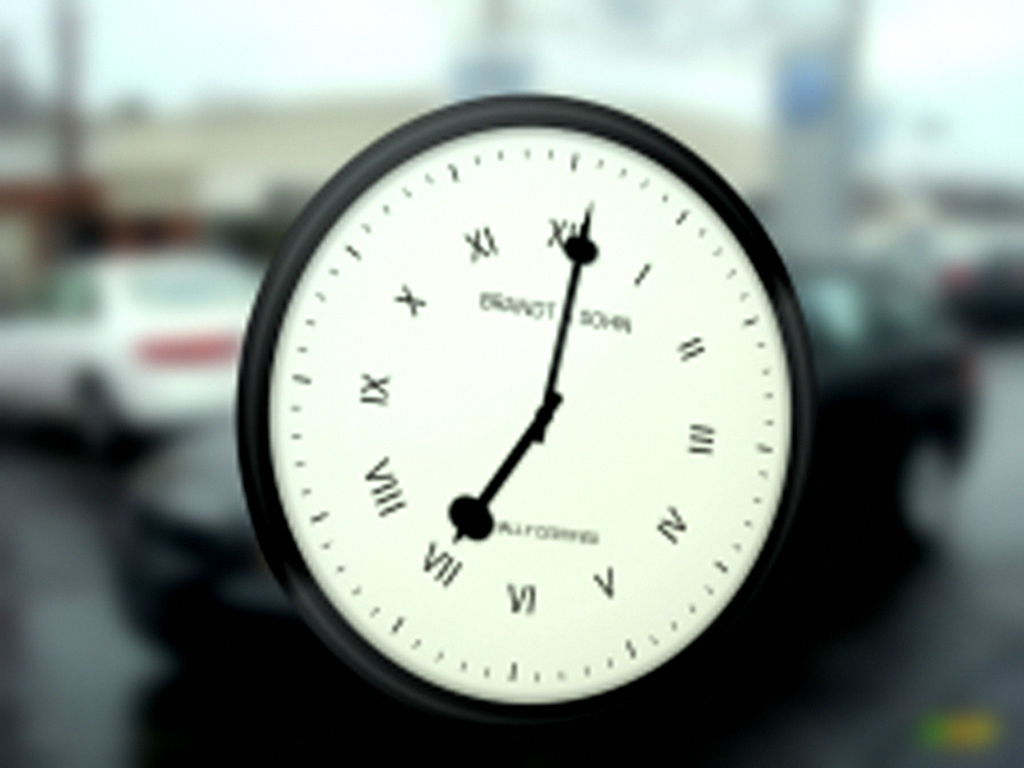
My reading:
**7:01**
